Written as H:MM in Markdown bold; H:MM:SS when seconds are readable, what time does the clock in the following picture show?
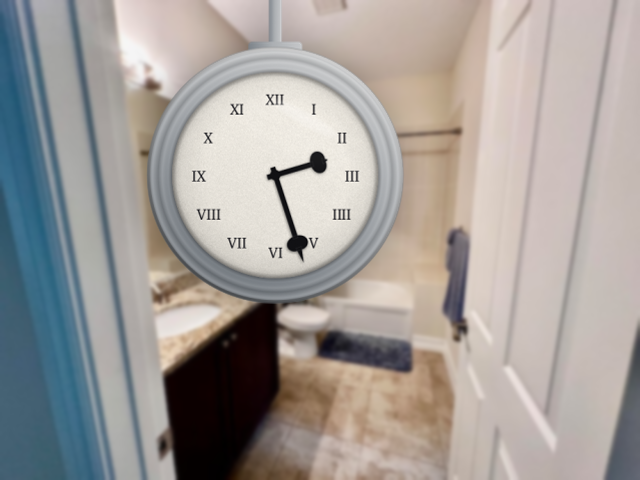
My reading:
**2:27**
